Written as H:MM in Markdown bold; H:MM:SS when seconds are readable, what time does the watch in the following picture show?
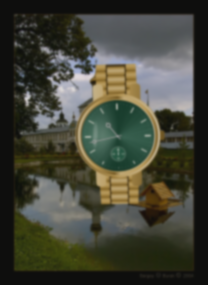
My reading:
**10:43**
